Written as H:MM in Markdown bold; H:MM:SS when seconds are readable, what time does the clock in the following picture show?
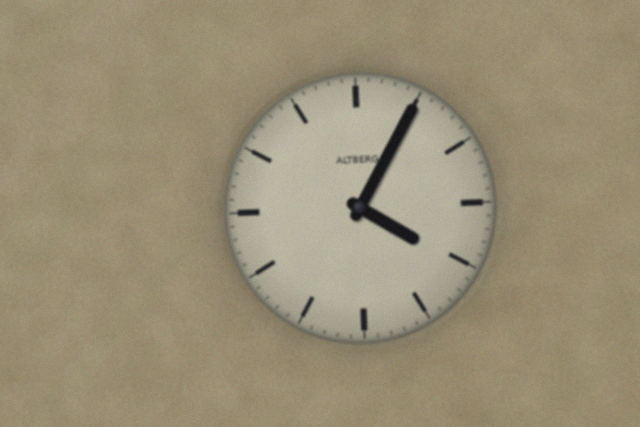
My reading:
**4:05**
